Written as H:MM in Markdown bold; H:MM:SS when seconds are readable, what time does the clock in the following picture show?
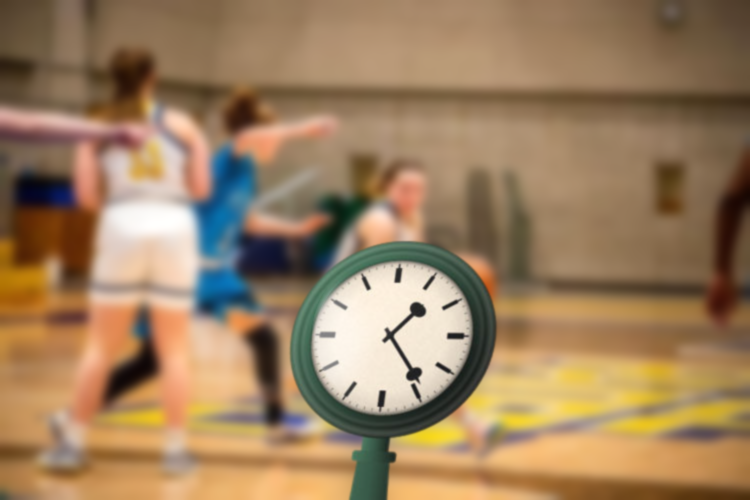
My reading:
**1:24**
